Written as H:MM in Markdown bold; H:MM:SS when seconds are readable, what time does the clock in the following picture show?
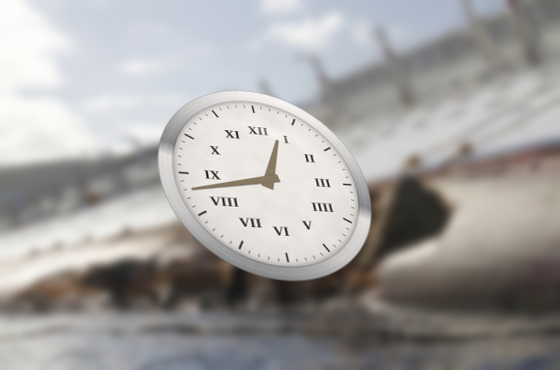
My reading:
**12:43**
